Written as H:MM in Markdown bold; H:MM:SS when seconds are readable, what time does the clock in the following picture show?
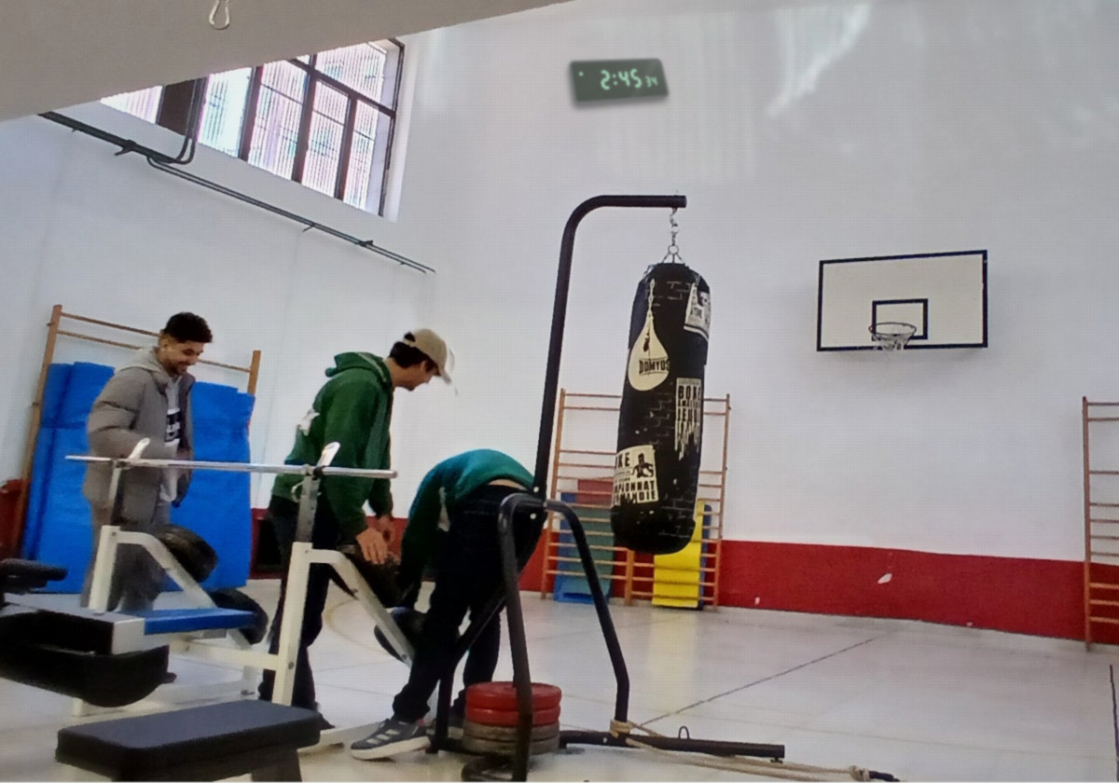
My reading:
**2:45**
